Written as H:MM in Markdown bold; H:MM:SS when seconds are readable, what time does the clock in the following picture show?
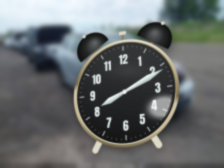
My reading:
**8:11**
